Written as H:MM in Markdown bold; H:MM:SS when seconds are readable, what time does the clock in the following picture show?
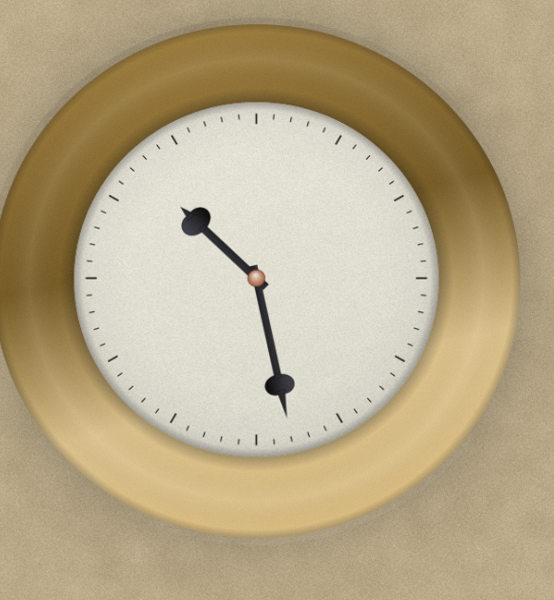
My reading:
**10:28**
